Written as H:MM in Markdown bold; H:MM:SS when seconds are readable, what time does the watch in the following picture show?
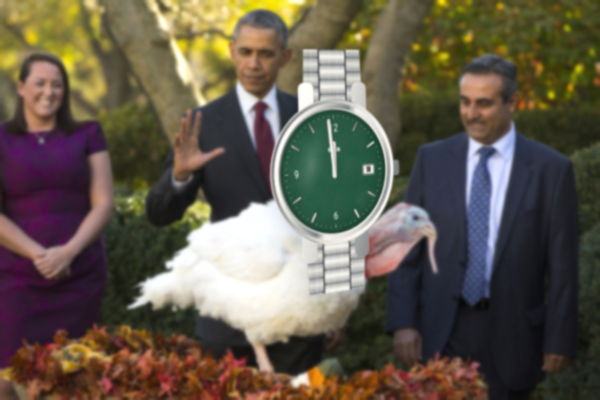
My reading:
**11:59**
